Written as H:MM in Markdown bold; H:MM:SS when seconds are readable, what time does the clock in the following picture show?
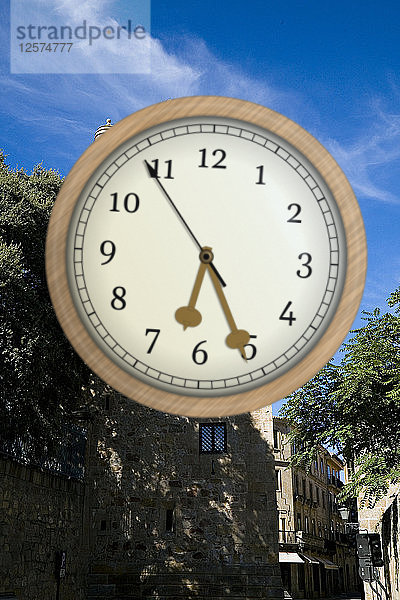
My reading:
**6:25:54**
